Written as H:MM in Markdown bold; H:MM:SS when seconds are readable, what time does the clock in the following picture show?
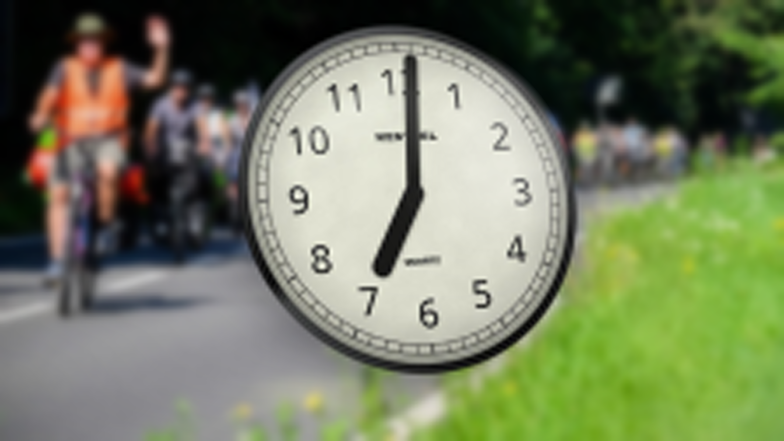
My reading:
**7:01**
